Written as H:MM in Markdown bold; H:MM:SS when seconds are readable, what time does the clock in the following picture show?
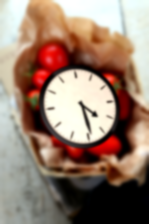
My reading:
**4:29**
